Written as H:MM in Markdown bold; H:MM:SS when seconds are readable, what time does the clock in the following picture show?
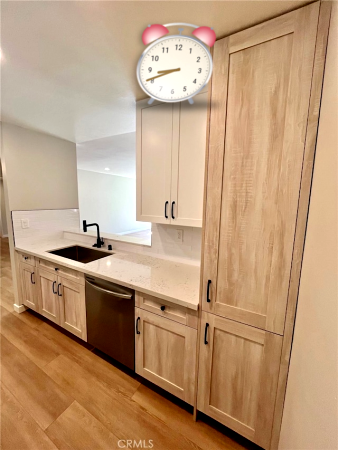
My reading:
**8:41**
